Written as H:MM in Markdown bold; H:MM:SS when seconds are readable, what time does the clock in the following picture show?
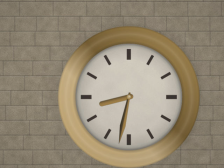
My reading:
**8:32**
